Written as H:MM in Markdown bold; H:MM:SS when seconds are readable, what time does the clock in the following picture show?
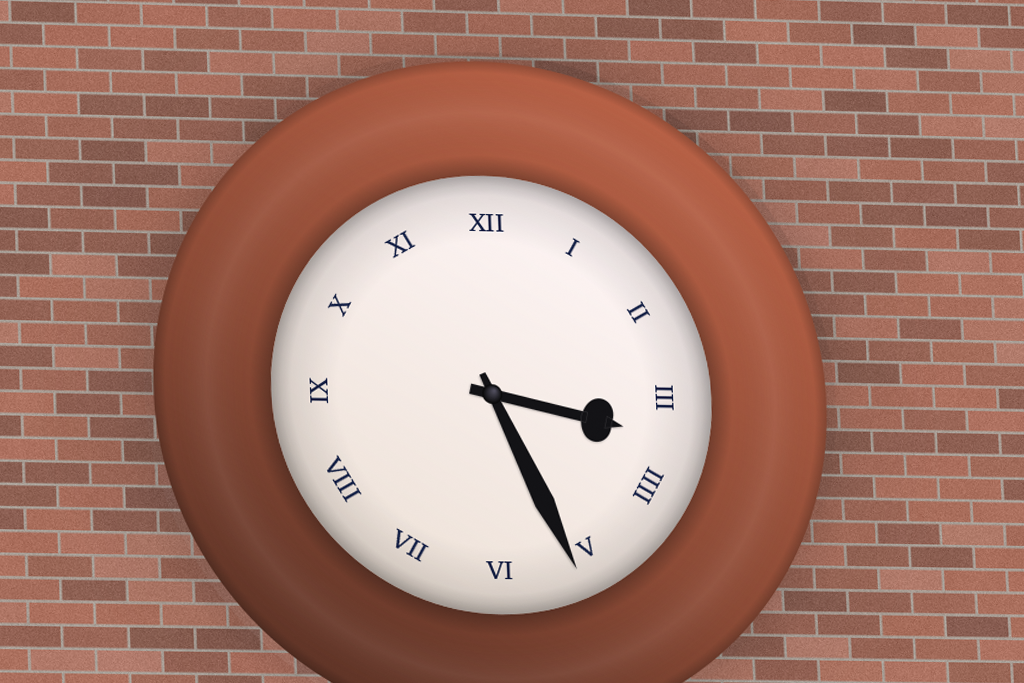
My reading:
**3:26**
